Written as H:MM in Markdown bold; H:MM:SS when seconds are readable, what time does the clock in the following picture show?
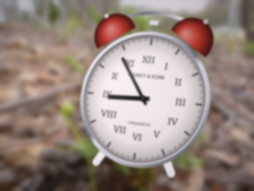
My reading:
**8:54**
